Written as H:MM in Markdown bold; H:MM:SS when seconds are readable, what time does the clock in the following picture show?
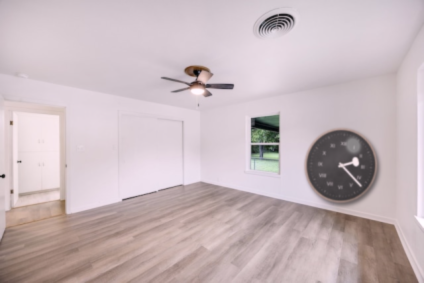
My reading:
**2:22**
